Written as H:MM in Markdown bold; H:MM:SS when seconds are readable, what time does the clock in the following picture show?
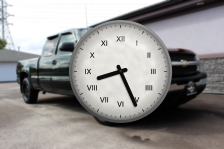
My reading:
**8:26**
